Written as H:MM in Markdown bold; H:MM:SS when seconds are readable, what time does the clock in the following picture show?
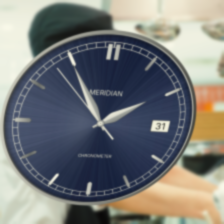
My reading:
**1:54:53**
